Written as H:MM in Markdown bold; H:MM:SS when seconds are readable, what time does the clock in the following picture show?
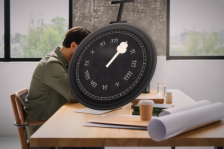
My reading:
**1:05**
